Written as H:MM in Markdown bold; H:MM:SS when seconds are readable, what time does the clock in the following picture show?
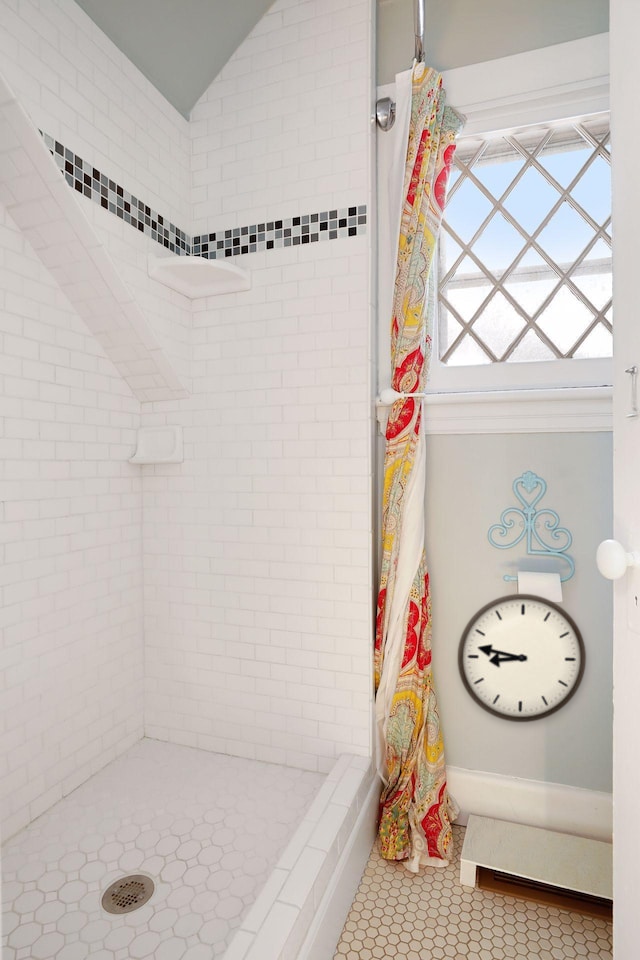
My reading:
**8:47**
